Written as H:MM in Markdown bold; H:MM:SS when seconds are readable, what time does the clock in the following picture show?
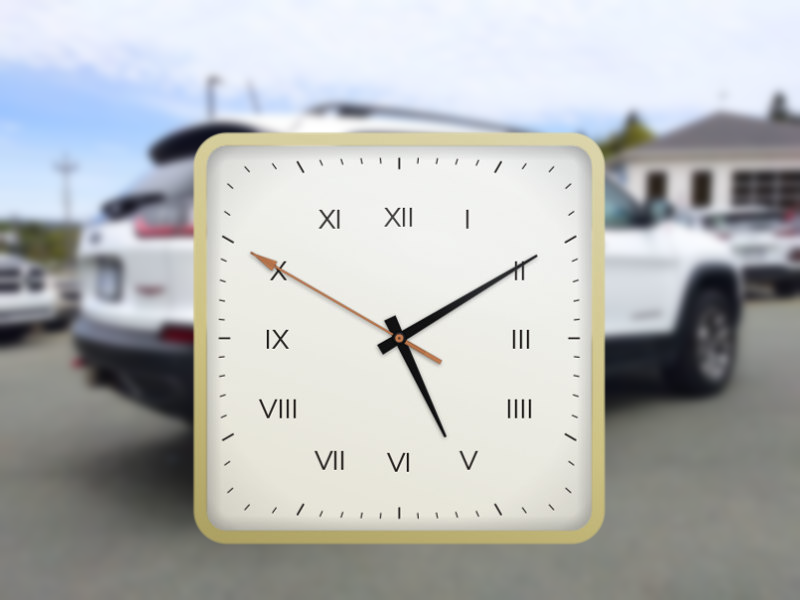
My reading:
**5:09:50**
